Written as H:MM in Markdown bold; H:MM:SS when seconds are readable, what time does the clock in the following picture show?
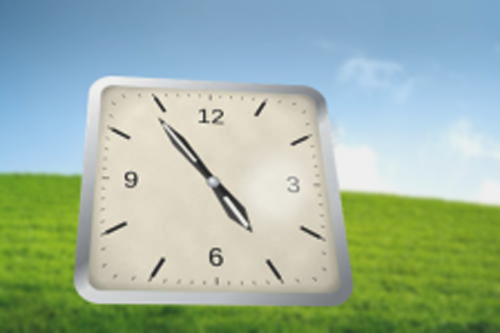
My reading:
**4:54**
